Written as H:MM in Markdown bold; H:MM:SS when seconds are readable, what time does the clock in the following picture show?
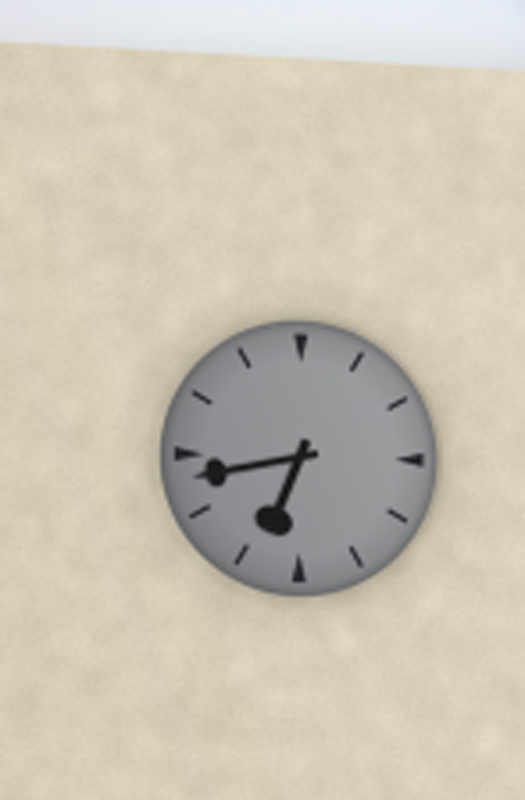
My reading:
**6:43**
